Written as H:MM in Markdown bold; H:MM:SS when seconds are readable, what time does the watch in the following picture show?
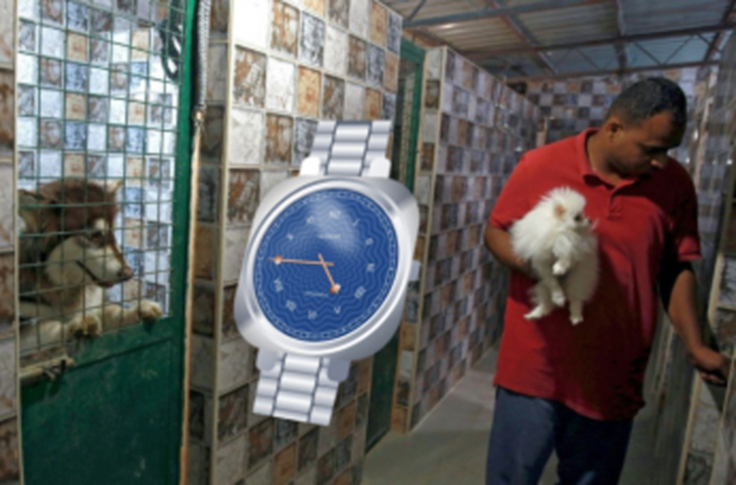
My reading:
**4:45**
